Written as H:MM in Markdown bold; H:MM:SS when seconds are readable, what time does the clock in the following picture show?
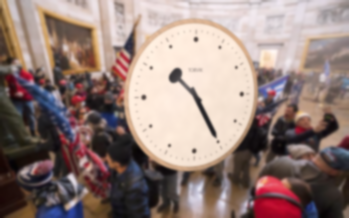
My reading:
**10:25**
